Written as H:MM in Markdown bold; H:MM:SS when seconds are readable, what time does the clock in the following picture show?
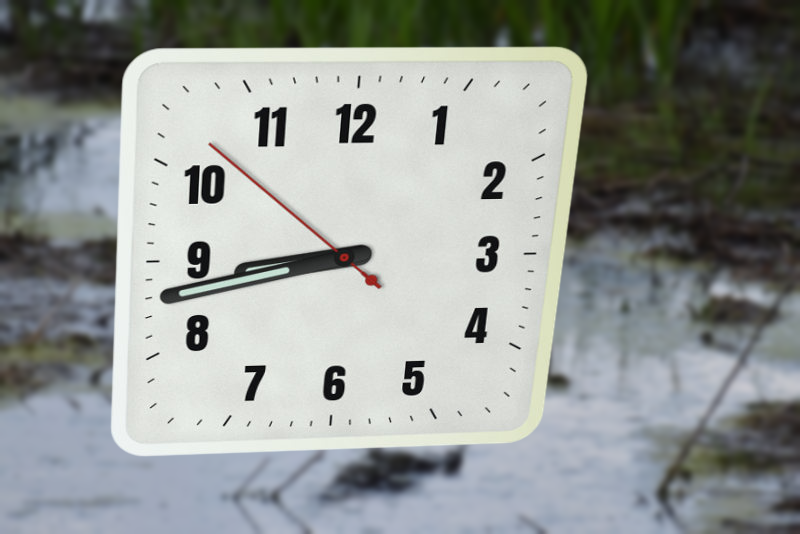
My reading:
**8:42:52**
